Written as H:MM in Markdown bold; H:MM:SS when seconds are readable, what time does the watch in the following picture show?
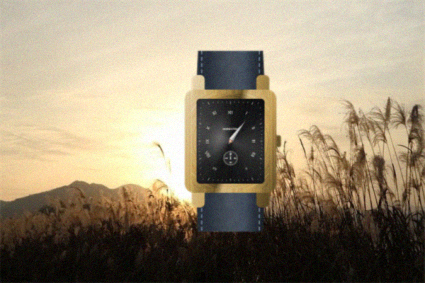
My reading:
**1:06**
